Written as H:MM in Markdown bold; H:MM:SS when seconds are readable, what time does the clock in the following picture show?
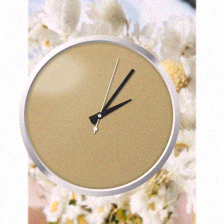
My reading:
**2:06:03**
